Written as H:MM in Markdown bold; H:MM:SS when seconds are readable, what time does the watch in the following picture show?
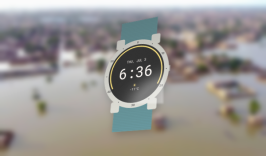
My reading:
**6:36**
